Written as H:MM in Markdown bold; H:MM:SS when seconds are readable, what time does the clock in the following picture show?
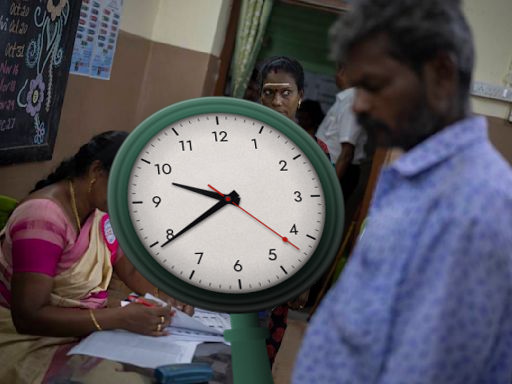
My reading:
**9:39:22**
